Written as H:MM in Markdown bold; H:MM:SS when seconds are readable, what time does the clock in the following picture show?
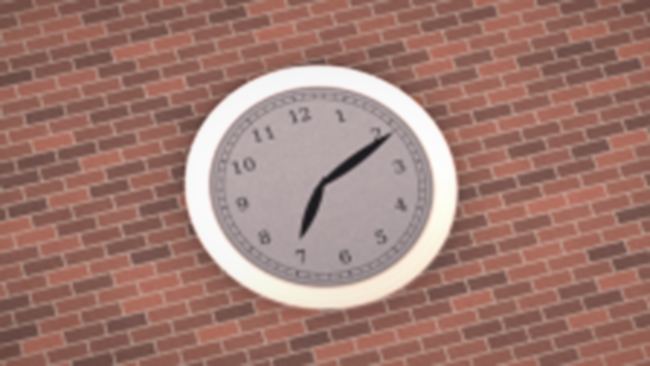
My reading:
**7:11**
